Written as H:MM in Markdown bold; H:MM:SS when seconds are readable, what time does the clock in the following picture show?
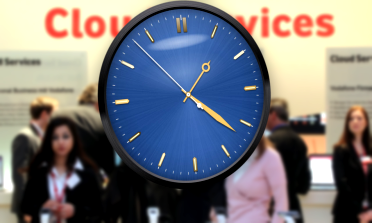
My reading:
**1:21:53**
